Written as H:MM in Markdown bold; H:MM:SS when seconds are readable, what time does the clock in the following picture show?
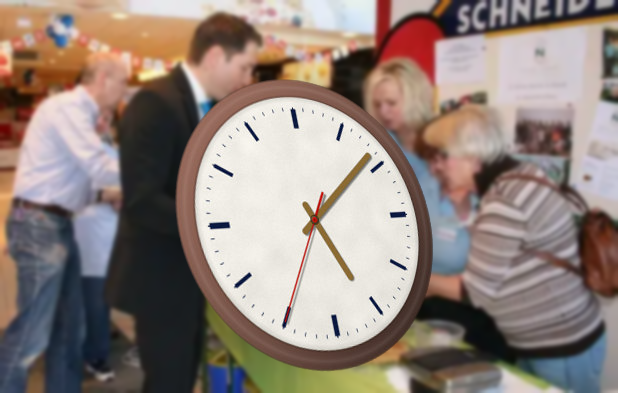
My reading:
**5:08:35**
